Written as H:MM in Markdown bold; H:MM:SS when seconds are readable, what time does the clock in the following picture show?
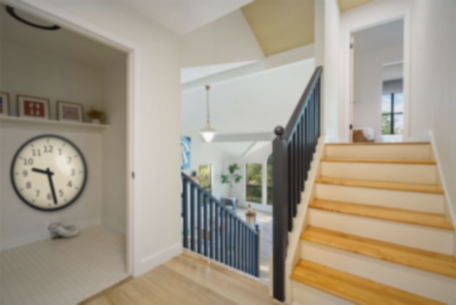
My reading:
**9:28**
